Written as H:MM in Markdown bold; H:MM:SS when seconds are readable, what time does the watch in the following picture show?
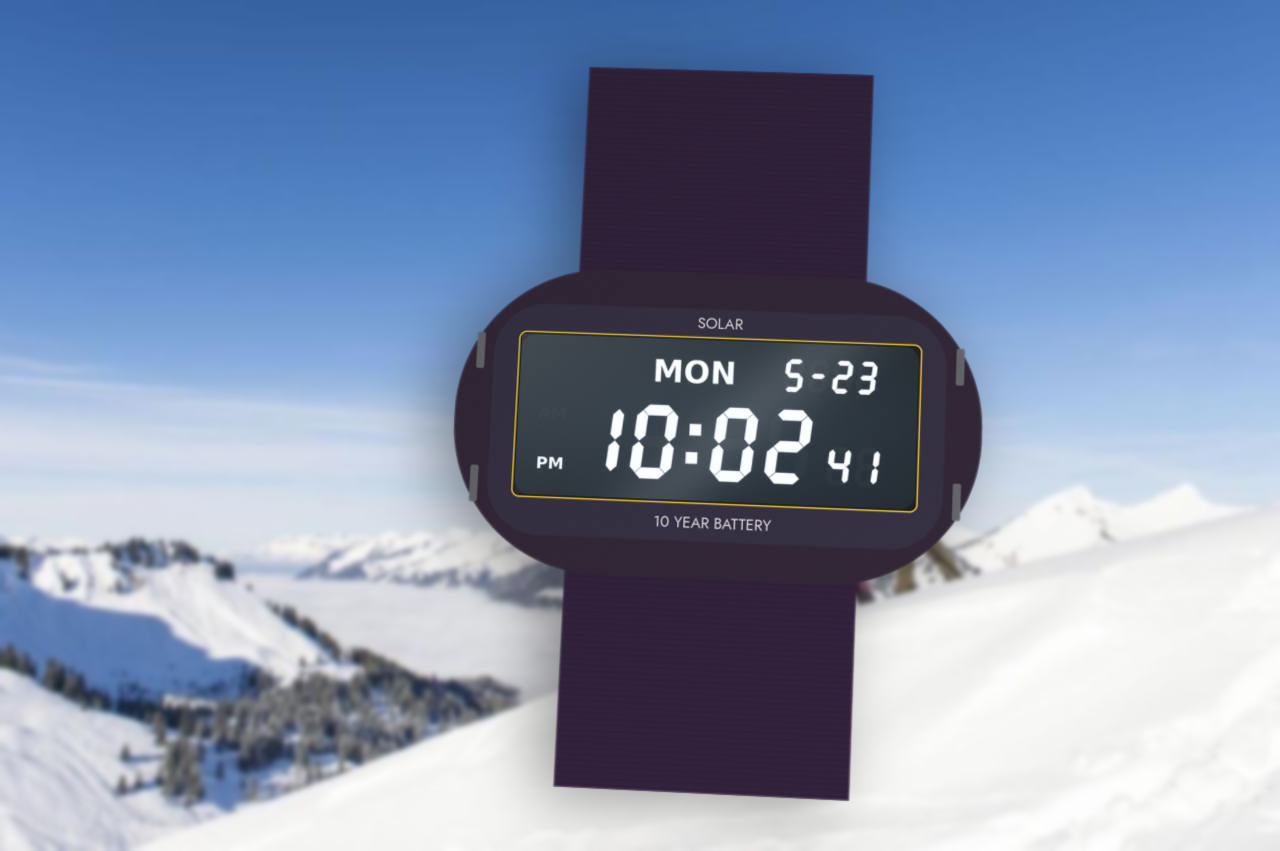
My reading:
**10:02:41**
